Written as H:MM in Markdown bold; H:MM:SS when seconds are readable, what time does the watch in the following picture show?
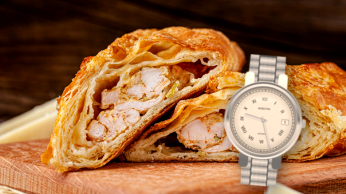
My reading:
**9:27**
